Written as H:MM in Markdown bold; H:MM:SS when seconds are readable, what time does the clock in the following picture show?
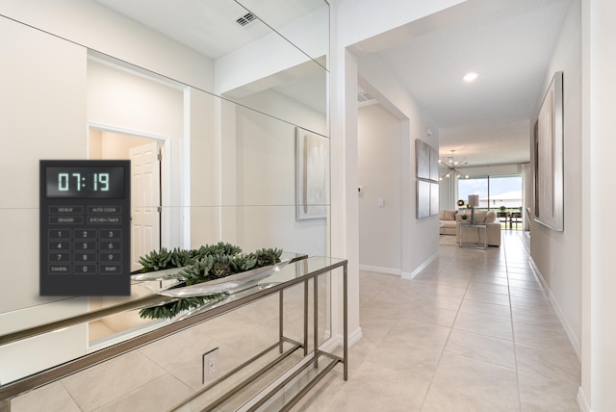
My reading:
**7:19**
